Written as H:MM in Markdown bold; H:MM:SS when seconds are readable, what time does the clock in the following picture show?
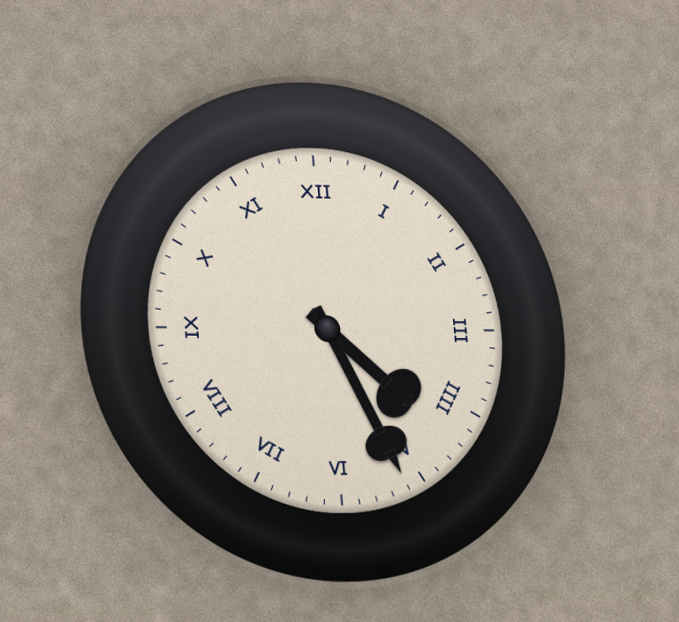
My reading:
**4:26**
